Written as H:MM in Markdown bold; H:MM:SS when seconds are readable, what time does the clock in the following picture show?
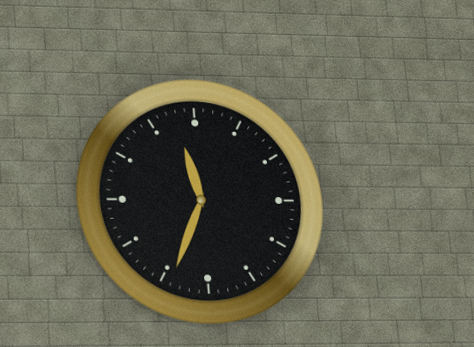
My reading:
**11:34**
